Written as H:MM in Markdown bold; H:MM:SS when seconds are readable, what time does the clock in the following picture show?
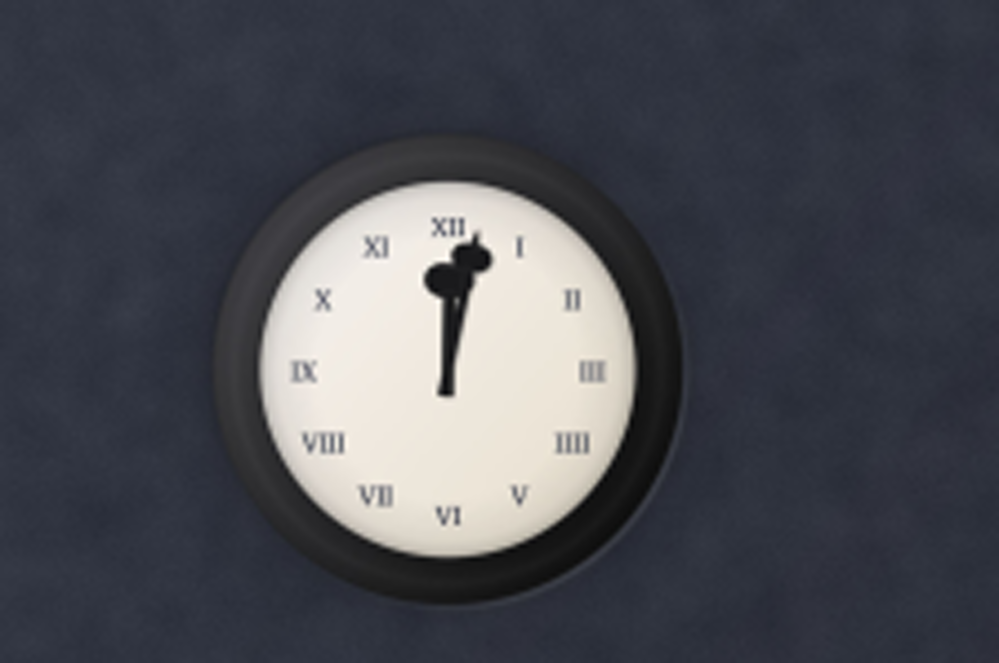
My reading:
**12:02**
